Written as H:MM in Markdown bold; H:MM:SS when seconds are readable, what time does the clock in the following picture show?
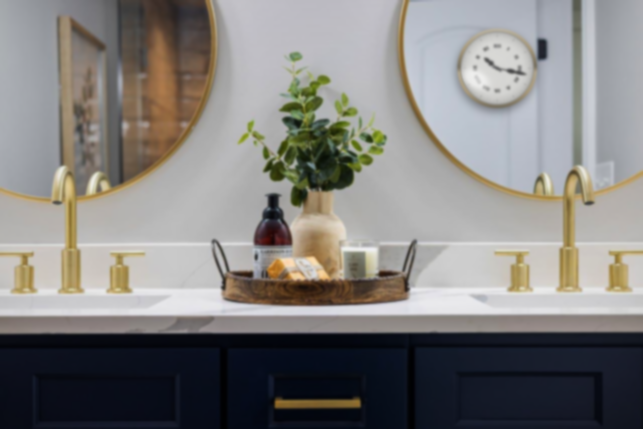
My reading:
**10:17**
